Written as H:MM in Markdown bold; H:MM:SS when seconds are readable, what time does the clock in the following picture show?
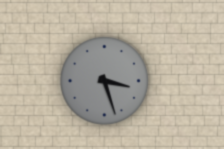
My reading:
**3:27**
